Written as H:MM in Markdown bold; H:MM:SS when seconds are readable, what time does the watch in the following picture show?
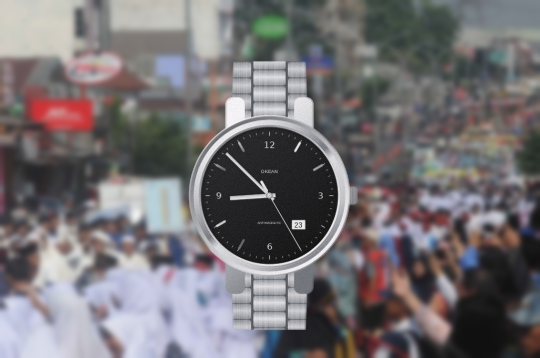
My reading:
**8:52:25**
